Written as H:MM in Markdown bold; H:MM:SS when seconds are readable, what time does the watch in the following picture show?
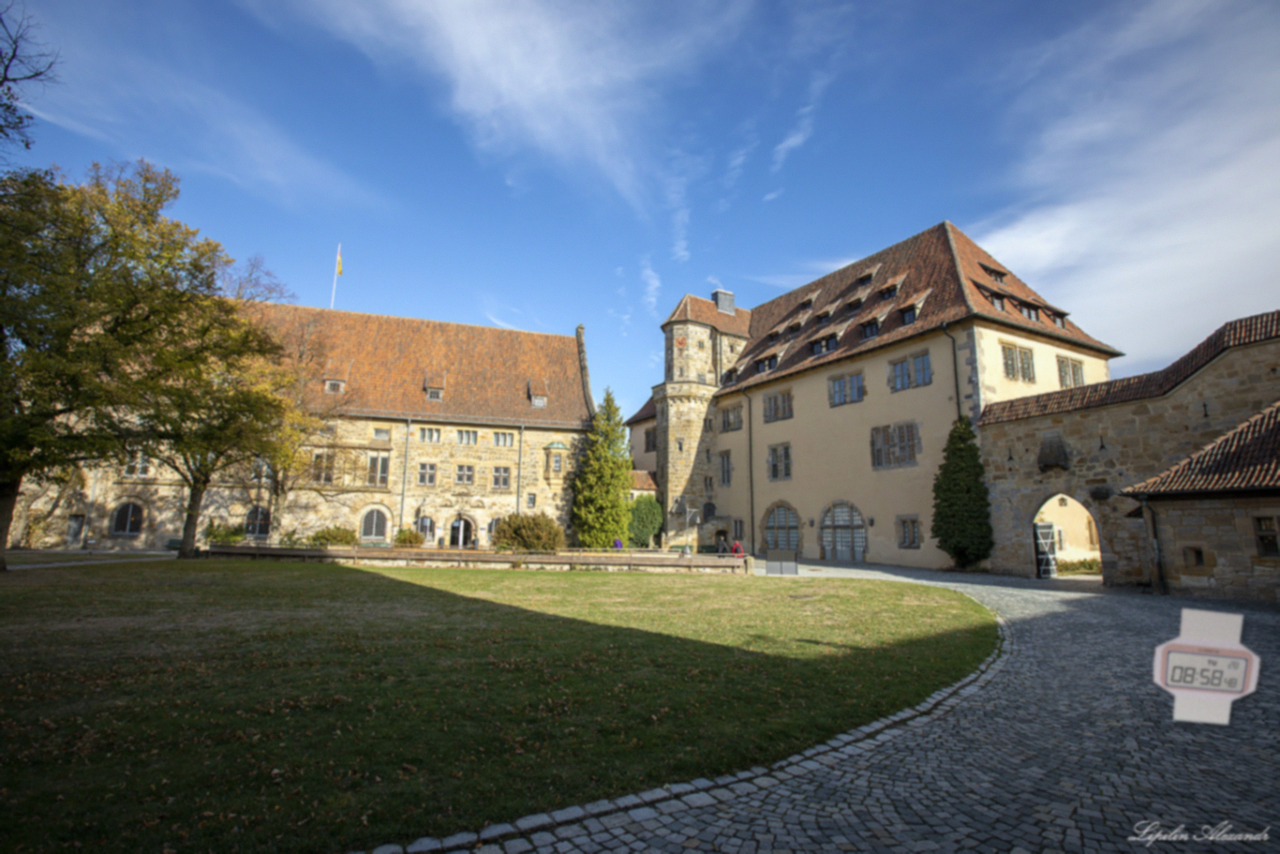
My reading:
**8:58**
